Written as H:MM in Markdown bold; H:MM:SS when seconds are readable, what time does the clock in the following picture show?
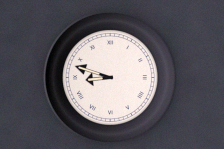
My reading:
**8:48**
